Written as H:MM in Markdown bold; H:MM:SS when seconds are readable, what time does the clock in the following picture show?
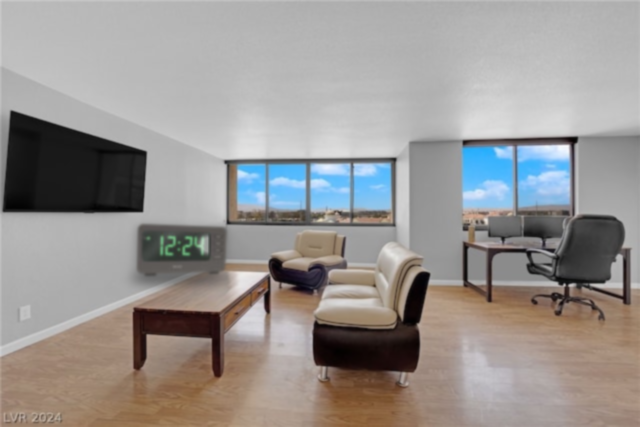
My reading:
**12:24**
